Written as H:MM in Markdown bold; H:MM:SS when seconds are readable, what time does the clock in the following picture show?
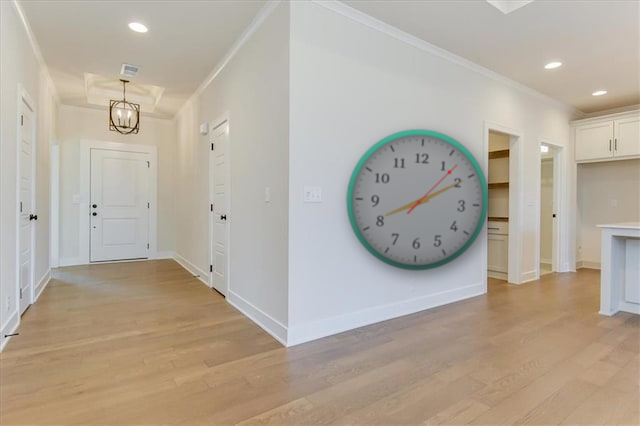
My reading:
**8:10:07**
